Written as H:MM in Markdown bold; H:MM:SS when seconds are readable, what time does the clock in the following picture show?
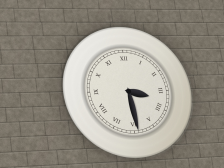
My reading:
**3:29**
